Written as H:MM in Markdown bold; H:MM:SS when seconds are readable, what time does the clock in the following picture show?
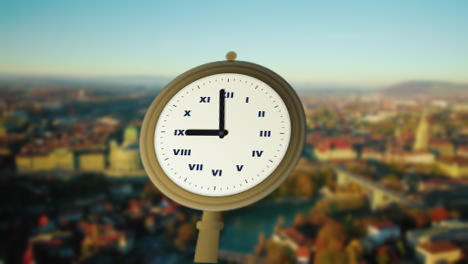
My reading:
**8:59**
